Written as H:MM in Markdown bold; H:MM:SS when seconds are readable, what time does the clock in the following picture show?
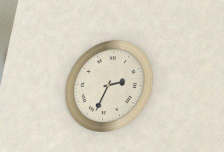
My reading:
**2:33**
